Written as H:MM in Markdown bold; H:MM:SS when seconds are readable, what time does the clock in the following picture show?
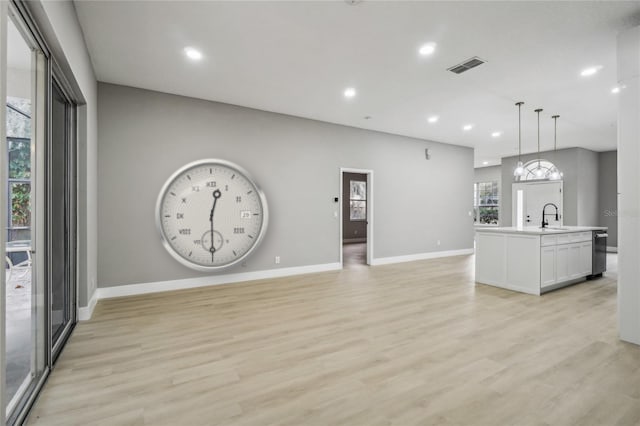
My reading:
**12:30**
